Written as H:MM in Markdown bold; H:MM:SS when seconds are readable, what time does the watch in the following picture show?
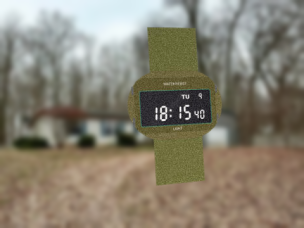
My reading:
**18:15:40**
